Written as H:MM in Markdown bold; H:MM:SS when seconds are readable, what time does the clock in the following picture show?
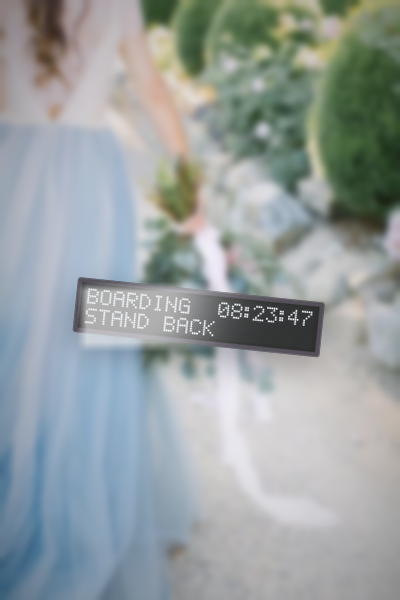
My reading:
**8:23:47**
